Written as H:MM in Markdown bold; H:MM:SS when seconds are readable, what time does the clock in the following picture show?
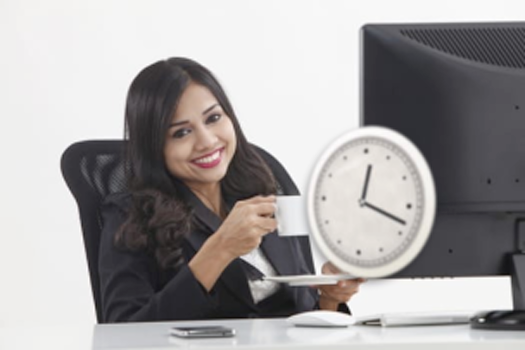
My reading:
**12:18**
